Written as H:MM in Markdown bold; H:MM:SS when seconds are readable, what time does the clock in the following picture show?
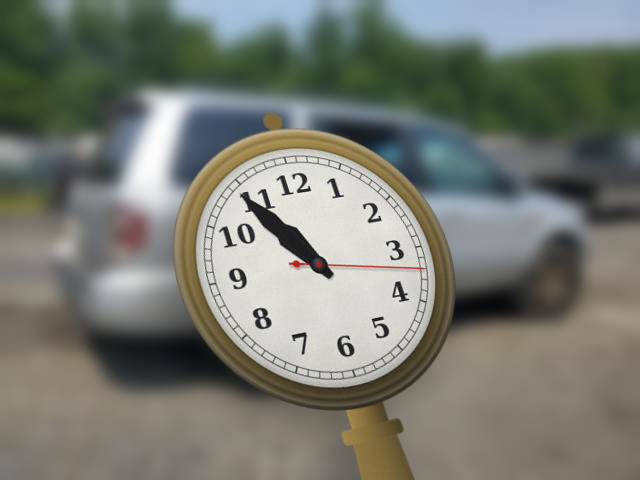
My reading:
**10:54:17**
